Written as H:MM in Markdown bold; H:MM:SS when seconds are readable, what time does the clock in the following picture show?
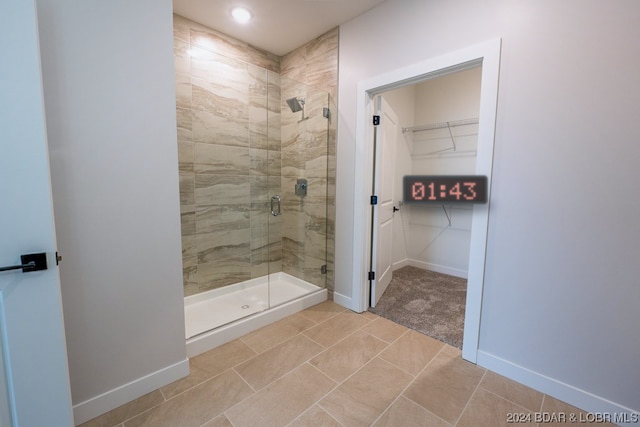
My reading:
**1:43**
